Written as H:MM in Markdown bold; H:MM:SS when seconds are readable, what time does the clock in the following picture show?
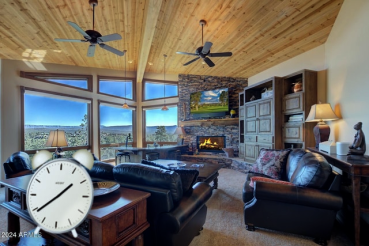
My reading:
**1:39**
